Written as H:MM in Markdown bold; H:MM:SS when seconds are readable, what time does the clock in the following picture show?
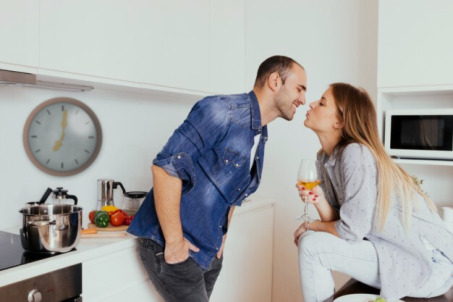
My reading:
**7:01**
